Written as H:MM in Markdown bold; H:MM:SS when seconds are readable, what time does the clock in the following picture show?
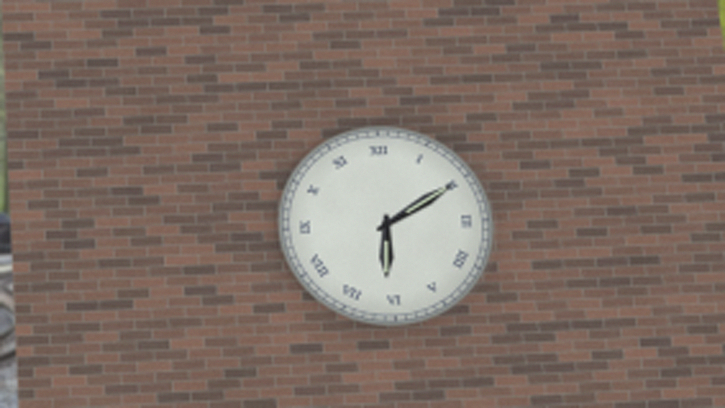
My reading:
**6:10**
